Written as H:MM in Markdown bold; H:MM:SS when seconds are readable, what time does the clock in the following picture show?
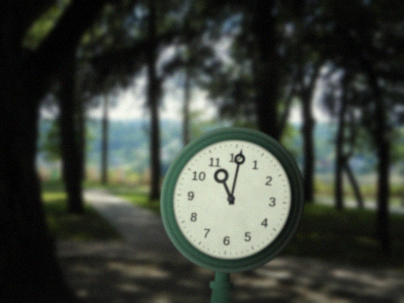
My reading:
**11:01**
